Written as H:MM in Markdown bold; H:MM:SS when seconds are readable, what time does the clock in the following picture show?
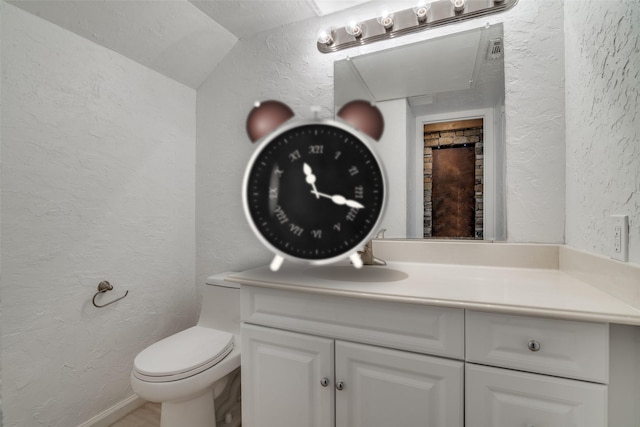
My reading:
**11:18**
